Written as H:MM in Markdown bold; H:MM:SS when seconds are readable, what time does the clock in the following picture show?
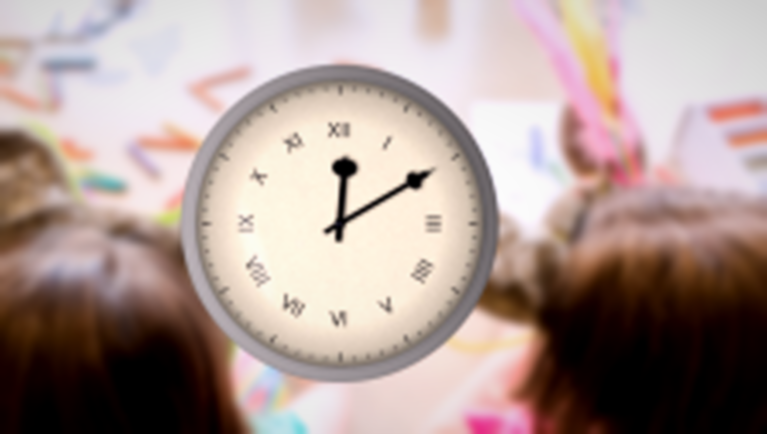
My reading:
**12:10**
